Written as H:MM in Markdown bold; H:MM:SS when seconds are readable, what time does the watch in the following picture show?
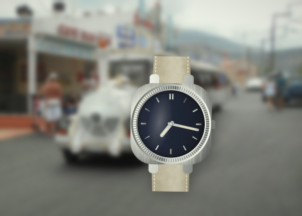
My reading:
**7:17**
